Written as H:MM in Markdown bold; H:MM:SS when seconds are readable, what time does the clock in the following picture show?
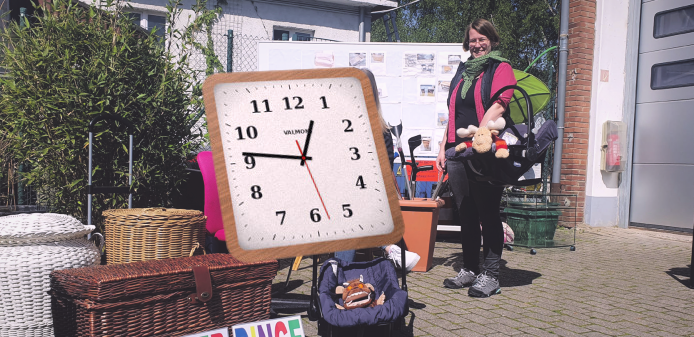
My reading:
**12:46:28**
